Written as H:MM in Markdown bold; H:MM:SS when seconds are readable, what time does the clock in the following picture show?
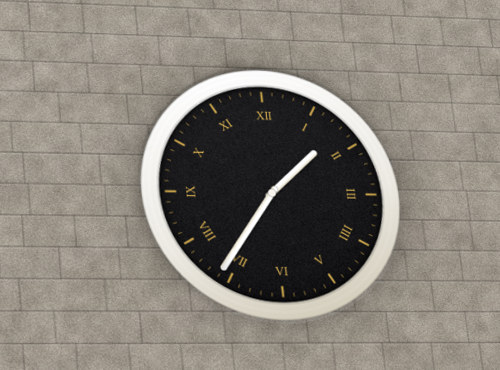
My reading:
**1:36**
